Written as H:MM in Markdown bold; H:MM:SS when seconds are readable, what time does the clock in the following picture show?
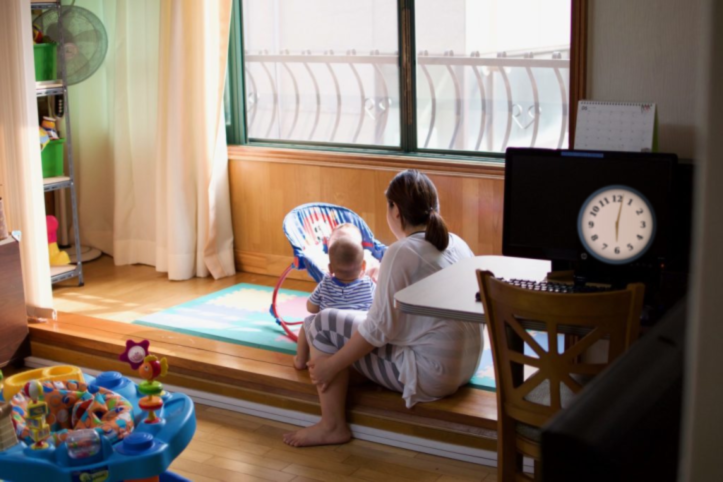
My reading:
**6:02**
